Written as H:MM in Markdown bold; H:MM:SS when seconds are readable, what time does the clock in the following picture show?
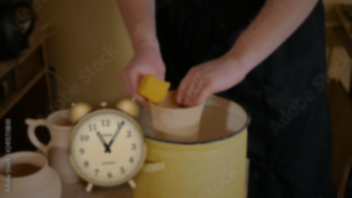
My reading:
**11:06**
